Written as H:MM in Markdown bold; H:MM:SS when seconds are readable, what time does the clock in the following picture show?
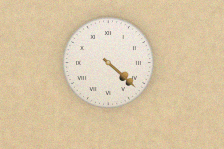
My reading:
**4:22**
